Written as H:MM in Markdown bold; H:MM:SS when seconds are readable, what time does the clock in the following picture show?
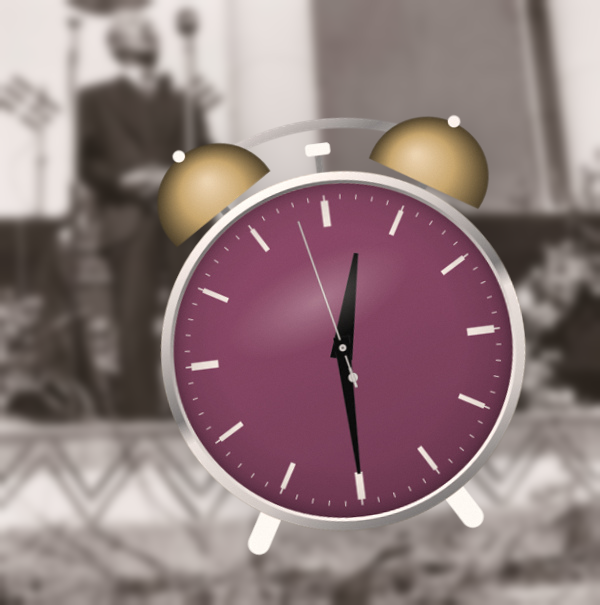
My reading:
**12:29:58**
